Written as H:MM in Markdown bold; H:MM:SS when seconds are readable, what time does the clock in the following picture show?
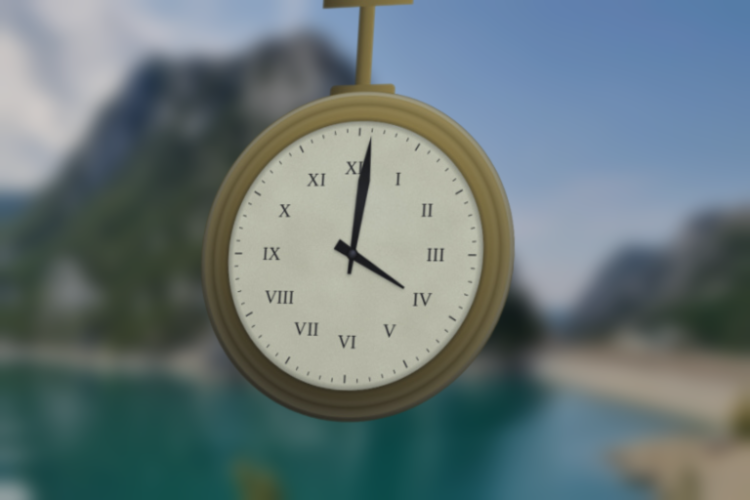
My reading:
**4:01**
